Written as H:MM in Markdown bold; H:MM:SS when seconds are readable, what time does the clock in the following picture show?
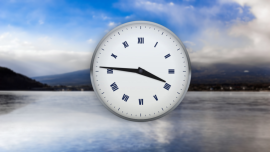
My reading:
**3:46**
